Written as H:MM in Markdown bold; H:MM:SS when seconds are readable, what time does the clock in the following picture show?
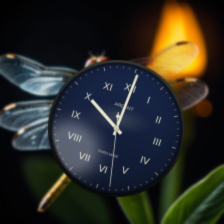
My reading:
**10:00:28**
